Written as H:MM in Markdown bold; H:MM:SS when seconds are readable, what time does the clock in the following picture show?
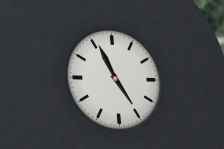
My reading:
**4:56**
